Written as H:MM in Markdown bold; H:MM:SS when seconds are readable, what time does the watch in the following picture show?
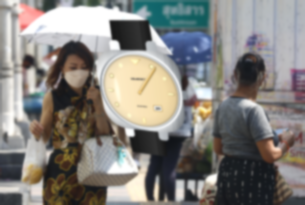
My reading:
**1:06**
